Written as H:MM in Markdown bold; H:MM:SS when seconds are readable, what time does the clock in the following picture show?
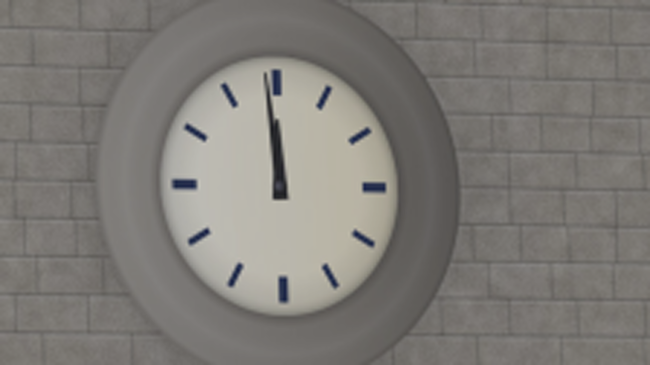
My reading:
**11:59**
